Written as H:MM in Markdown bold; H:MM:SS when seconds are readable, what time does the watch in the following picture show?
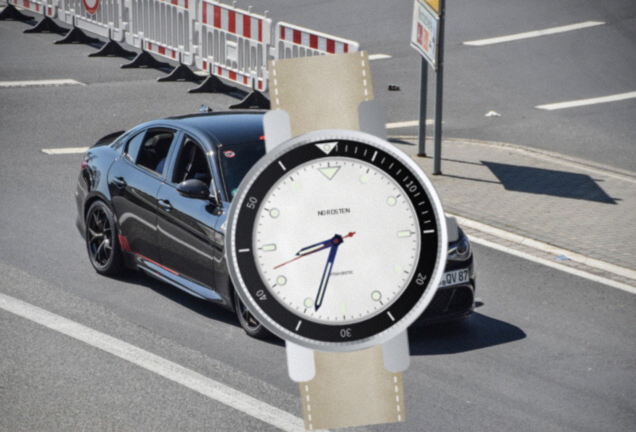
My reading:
**8:33:42**
